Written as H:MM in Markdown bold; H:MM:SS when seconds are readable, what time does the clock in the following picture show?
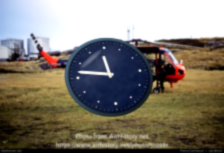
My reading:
**11:47**
